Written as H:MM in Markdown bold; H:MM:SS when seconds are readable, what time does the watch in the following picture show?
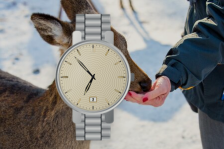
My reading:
**6:53**
